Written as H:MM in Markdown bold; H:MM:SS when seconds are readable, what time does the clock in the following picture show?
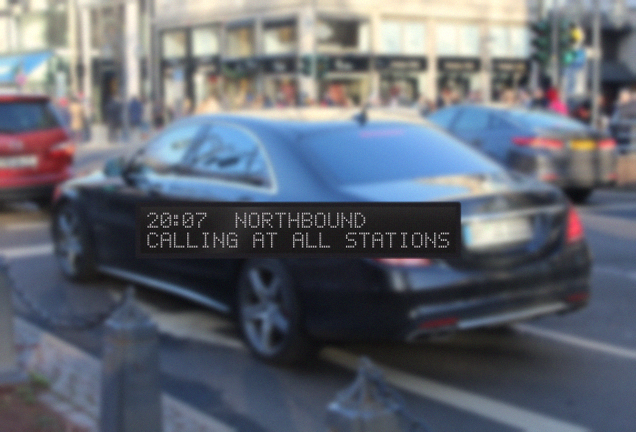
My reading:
**20:07**
